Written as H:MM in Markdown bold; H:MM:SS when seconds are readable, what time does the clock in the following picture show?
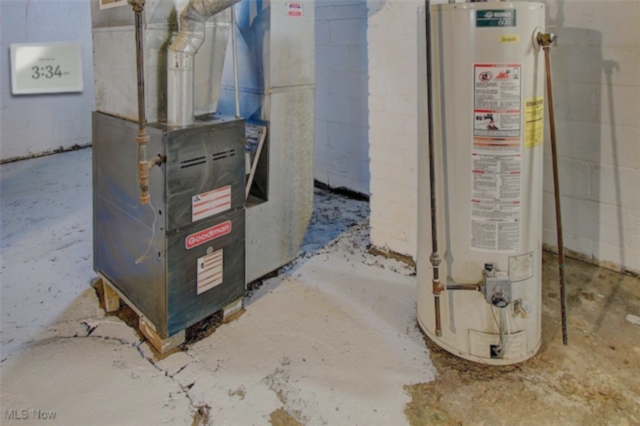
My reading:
**3:34**
